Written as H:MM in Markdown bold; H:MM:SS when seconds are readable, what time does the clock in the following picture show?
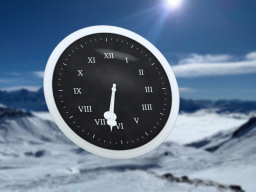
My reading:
**6:32**
